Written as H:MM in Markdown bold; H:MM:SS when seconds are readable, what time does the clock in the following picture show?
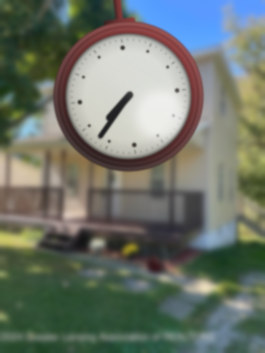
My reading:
**7:37**
